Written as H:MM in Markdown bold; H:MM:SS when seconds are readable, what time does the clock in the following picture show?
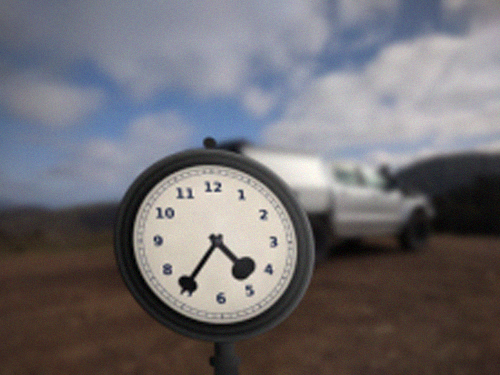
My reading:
**4:36**
